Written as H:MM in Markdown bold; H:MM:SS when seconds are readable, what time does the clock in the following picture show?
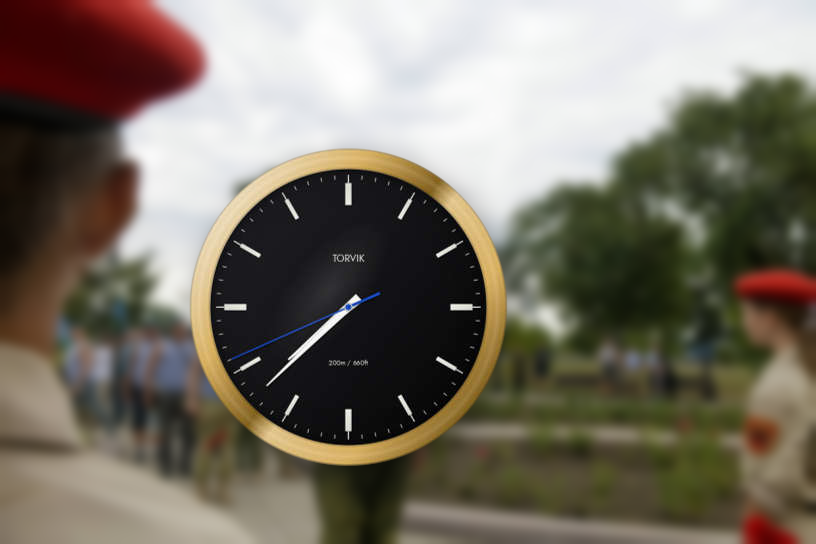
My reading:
**7:37:41**
